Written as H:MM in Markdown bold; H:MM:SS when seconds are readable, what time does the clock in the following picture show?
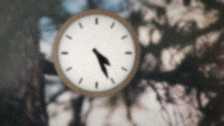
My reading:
**4:26**
